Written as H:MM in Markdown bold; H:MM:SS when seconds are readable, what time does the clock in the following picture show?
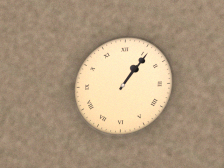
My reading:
**1:06**
